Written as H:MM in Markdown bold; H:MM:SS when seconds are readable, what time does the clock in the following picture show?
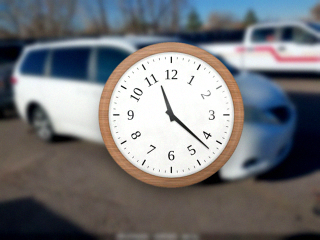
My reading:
**11:22**
